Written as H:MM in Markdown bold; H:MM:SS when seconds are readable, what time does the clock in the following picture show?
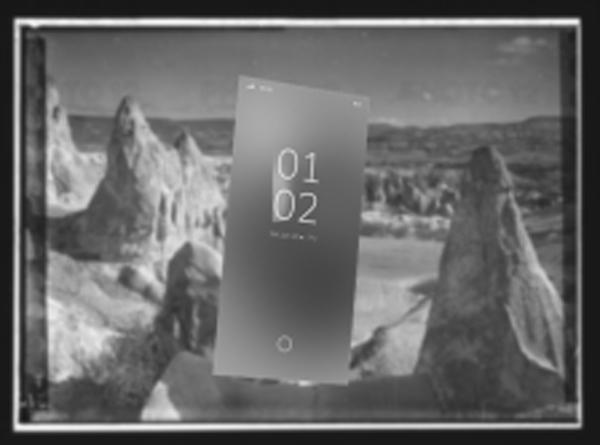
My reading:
**1:02**
